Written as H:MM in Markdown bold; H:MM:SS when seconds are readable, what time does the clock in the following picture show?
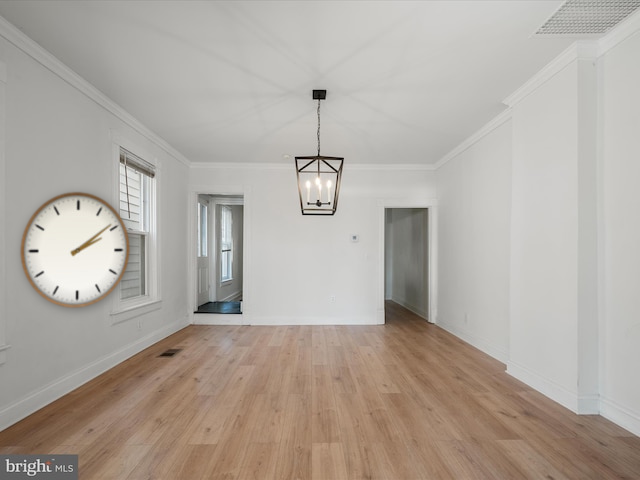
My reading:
**2:09**
